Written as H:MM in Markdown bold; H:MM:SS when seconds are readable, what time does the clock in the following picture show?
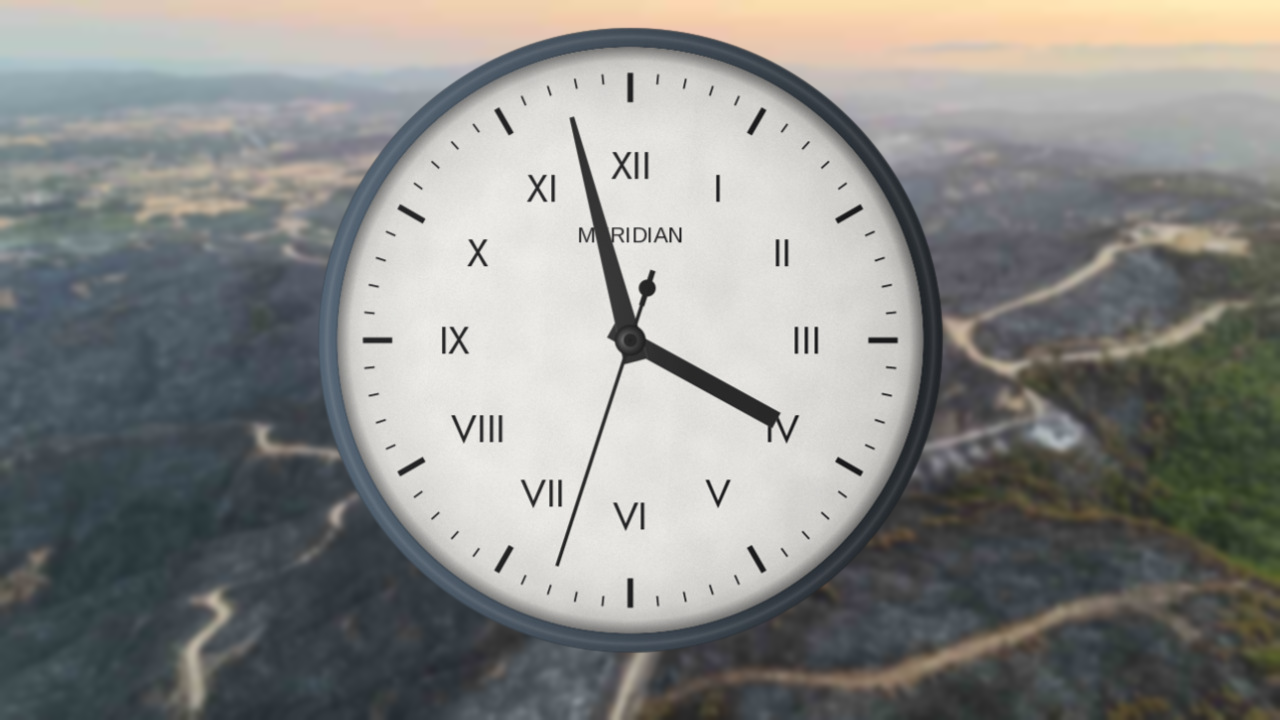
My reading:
**3:57:33**
